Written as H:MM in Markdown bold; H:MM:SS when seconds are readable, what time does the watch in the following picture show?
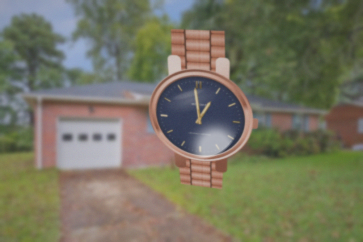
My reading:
**12:59**
